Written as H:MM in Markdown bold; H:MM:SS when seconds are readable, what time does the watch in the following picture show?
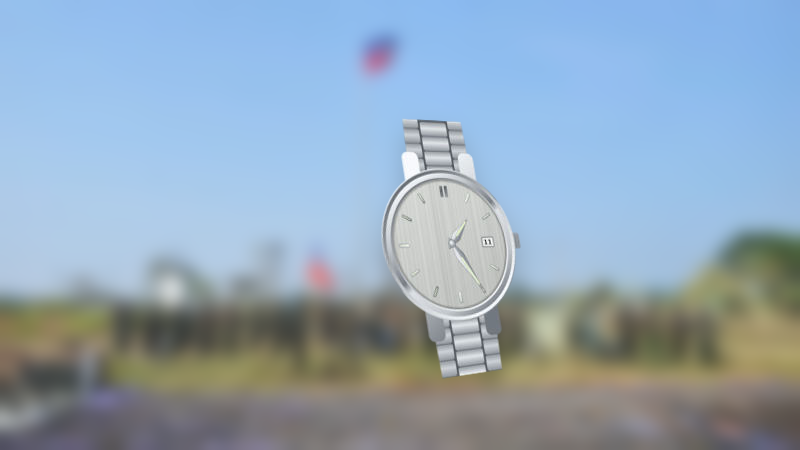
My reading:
**1:25**
